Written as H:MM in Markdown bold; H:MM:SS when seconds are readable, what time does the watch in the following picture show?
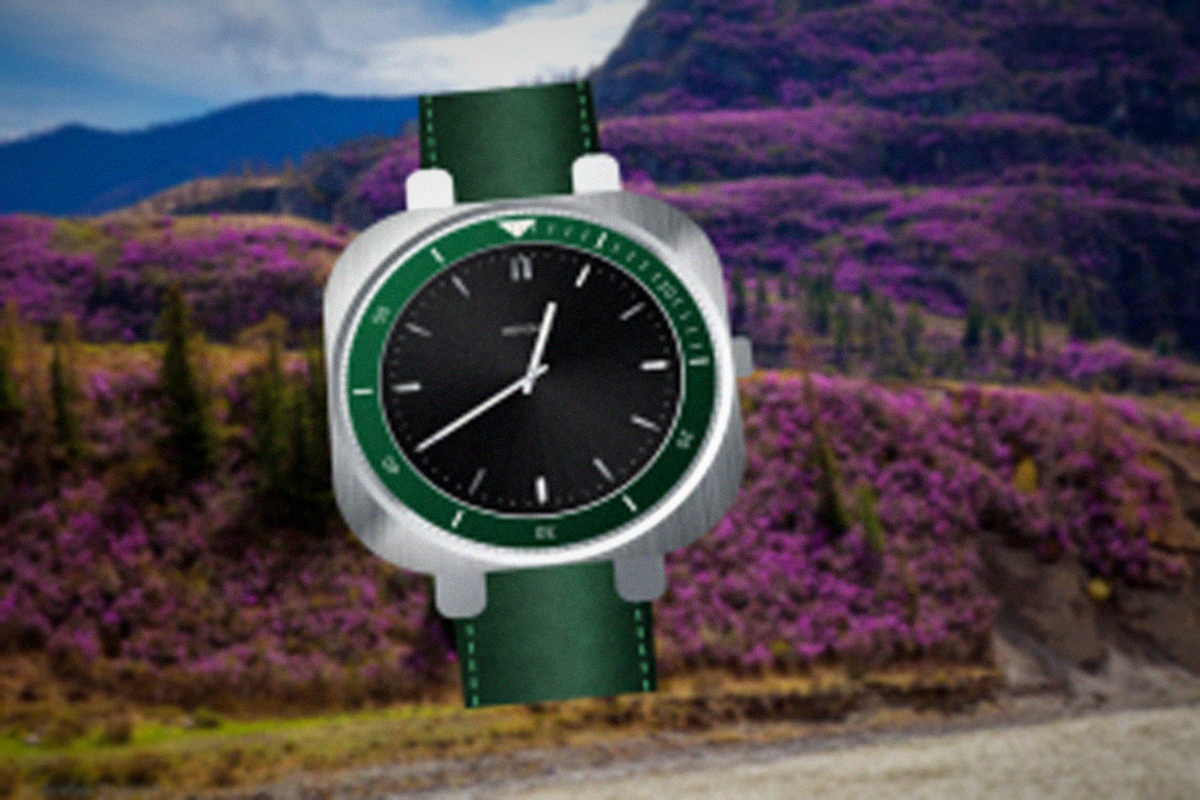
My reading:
**12:40**
